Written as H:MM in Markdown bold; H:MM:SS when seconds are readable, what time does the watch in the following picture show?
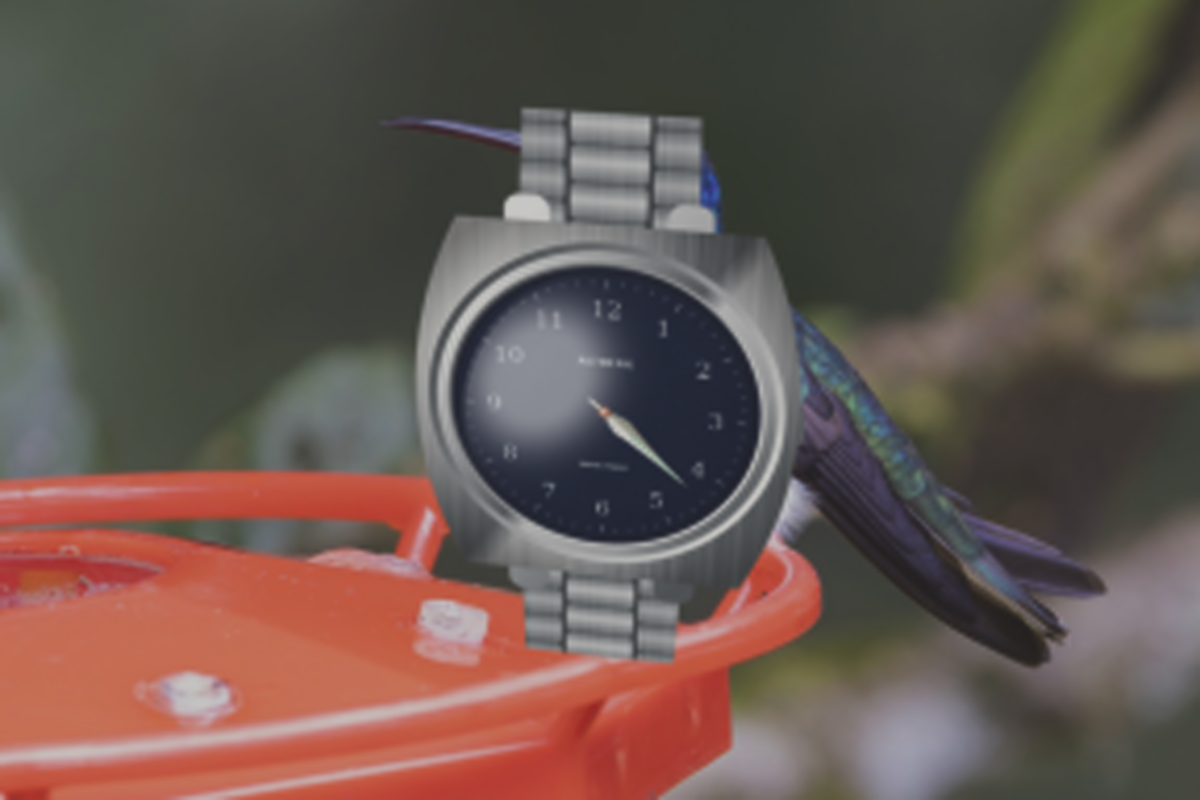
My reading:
**4:22**
